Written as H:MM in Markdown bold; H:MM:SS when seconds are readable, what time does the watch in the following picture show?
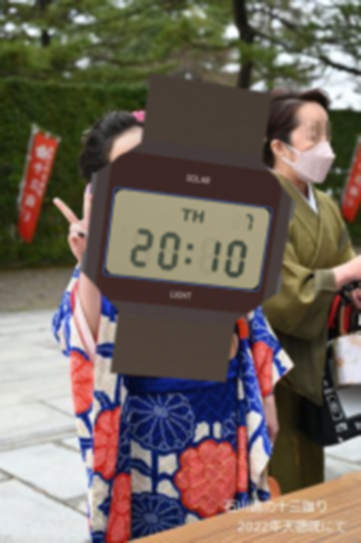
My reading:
**20:10**
